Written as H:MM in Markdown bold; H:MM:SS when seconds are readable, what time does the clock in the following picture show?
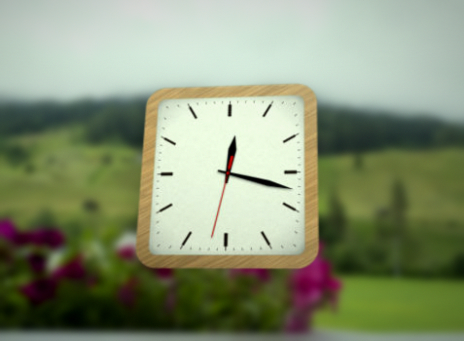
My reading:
**12:17:32**
